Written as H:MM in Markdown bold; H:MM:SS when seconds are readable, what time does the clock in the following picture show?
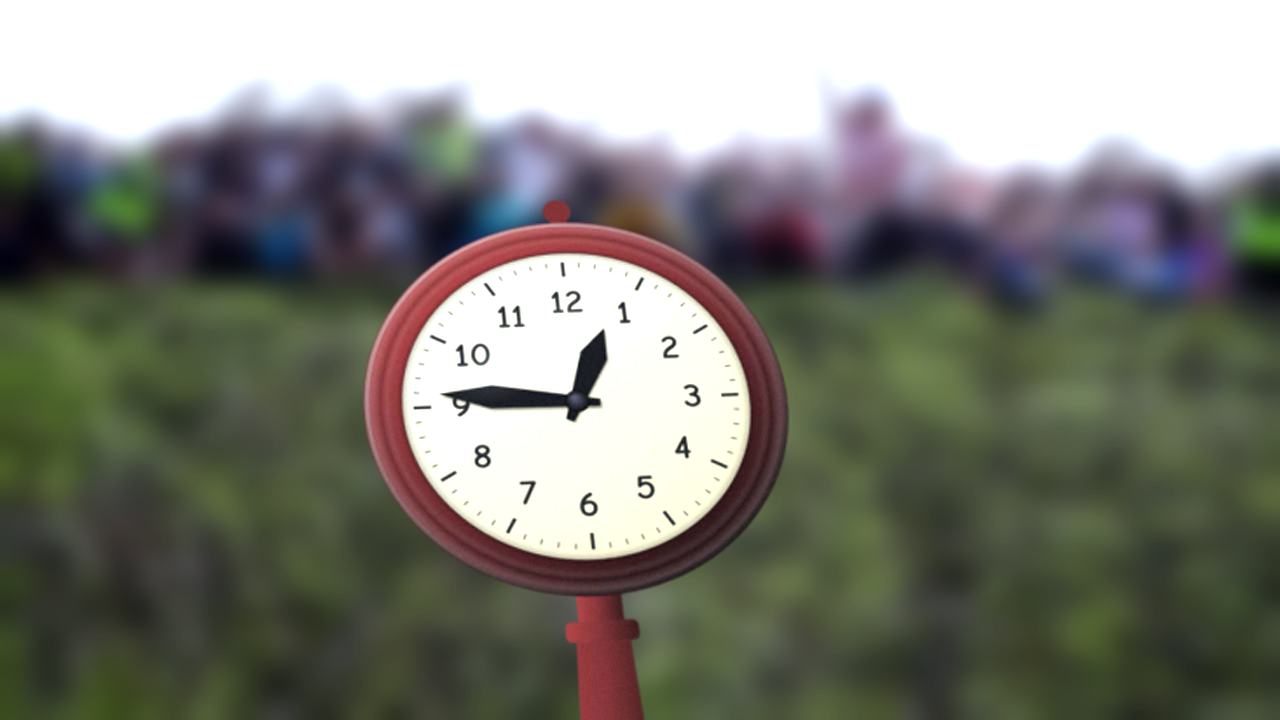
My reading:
**12:46**
